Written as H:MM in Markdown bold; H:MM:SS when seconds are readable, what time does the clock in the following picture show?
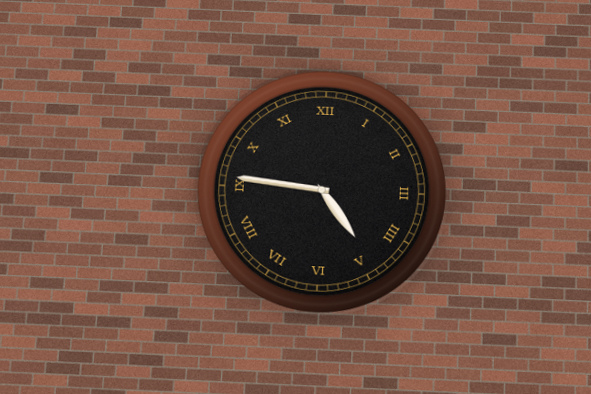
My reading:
**4:46**
